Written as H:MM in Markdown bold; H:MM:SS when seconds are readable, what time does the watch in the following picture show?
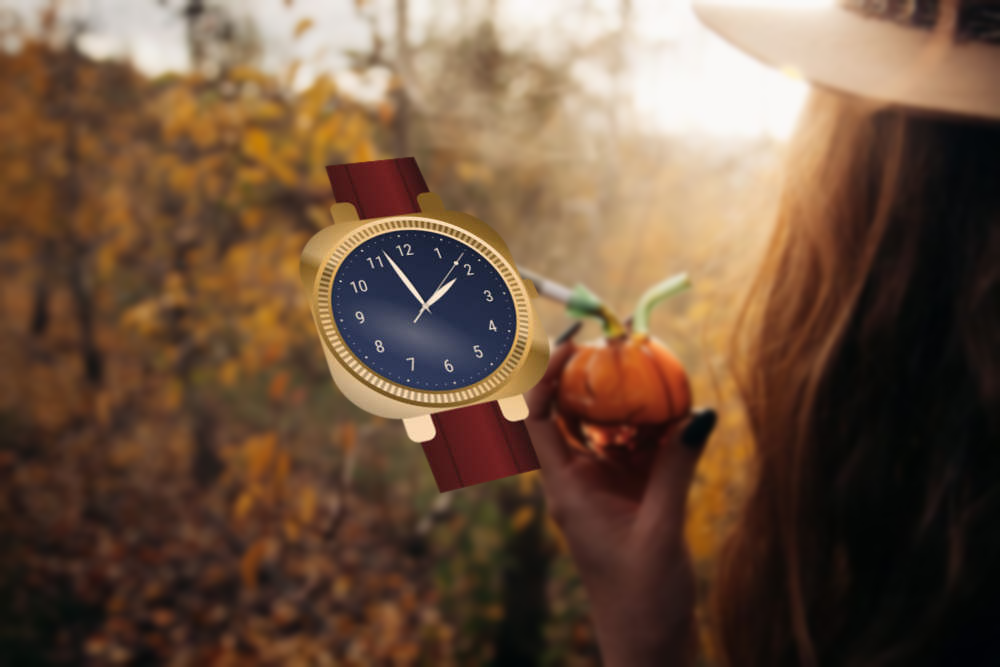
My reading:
**1:57:08**
